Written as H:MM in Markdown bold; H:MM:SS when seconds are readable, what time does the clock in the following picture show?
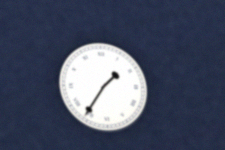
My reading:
**1:36**
